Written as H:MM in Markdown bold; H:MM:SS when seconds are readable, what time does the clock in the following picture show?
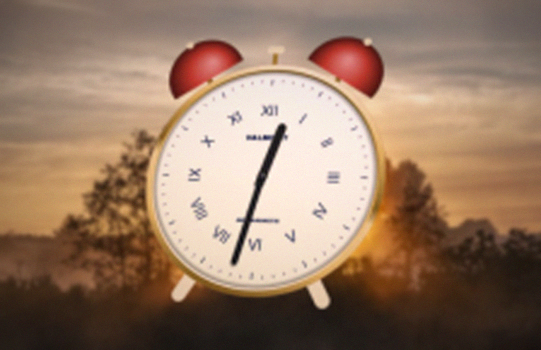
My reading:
**12:32**
